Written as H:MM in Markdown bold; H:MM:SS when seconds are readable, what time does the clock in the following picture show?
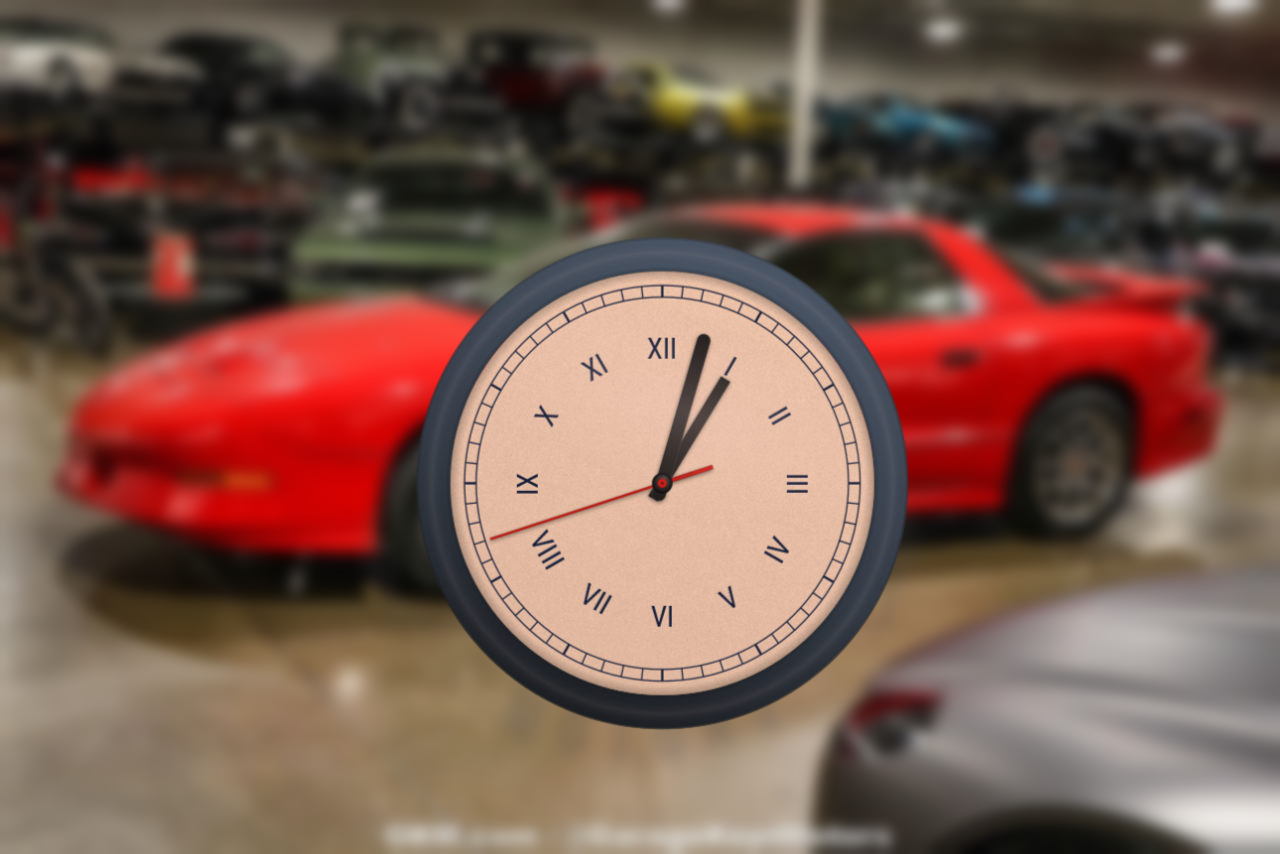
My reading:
**1:02:42**
